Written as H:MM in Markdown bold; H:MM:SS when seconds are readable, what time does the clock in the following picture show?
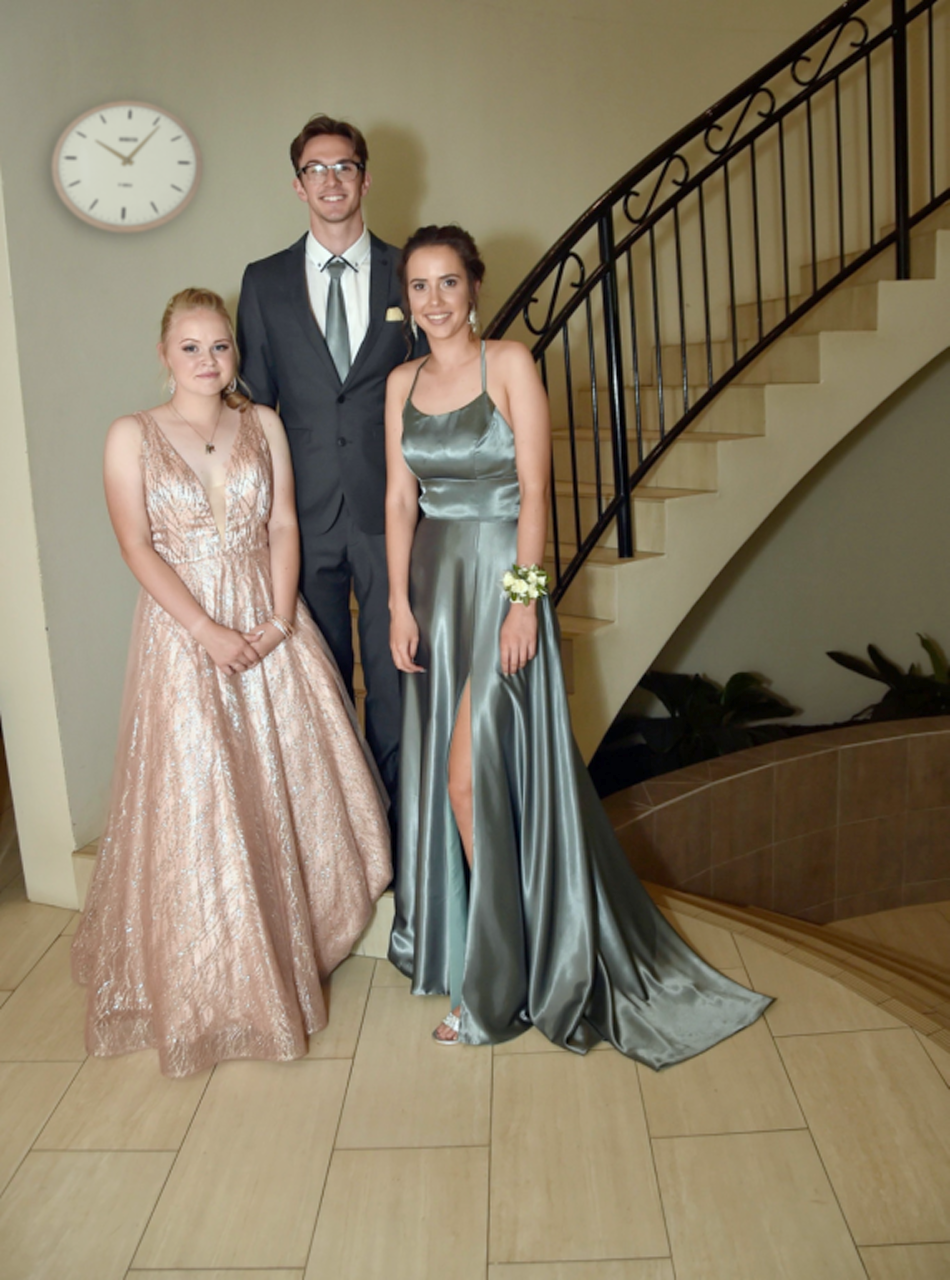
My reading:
**10:06**
